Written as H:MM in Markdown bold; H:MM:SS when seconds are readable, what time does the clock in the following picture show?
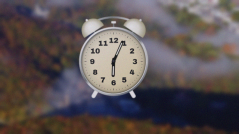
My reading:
**6:04**
